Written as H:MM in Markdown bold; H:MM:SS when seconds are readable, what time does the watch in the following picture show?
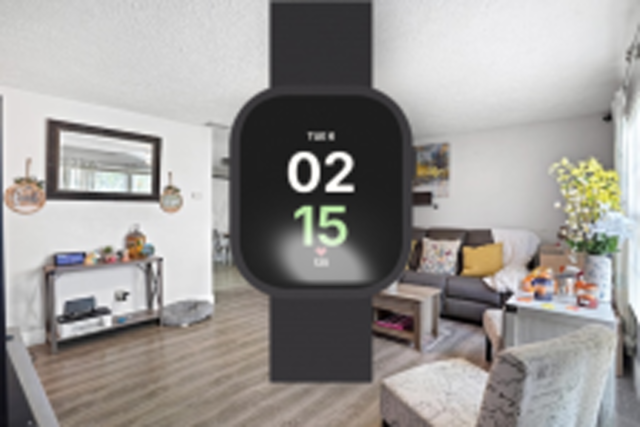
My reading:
**2:15**
